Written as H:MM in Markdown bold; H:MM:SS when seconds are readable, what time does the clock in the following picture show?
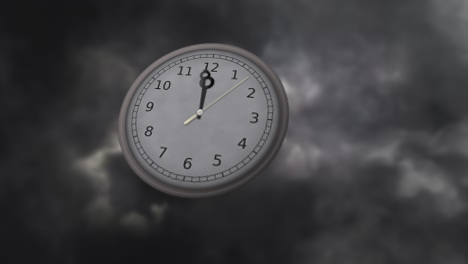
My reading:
**11:59:07**
